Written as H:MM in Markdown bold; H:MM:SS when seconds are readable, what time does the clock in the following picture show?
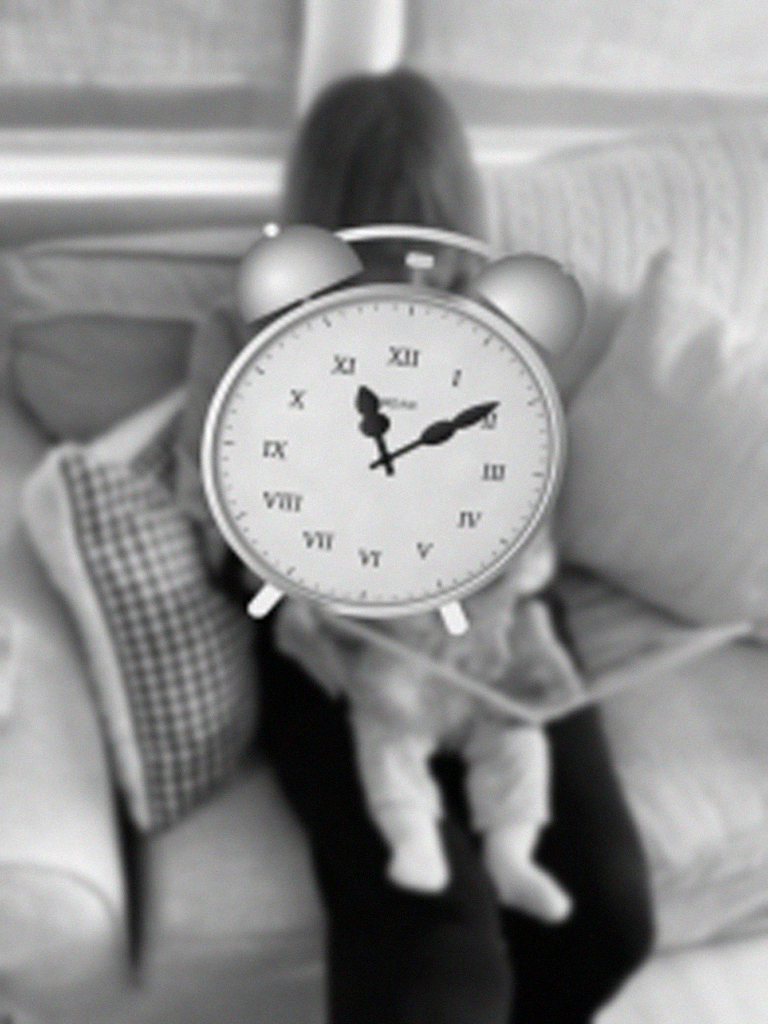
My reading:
**11:09**
